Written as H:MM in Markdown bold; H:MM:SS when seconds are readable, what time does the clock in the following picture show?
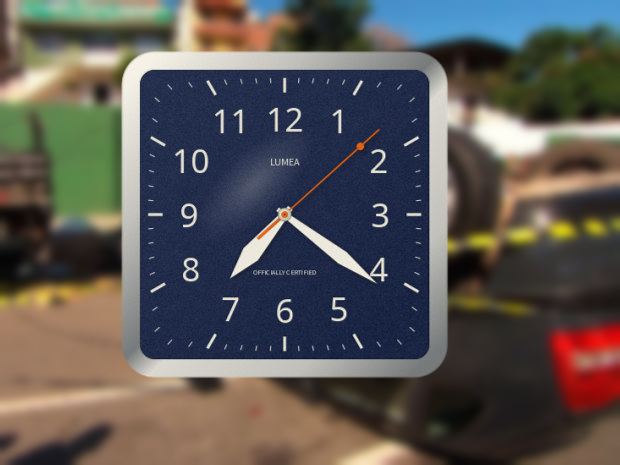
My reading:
**7:21:08**
